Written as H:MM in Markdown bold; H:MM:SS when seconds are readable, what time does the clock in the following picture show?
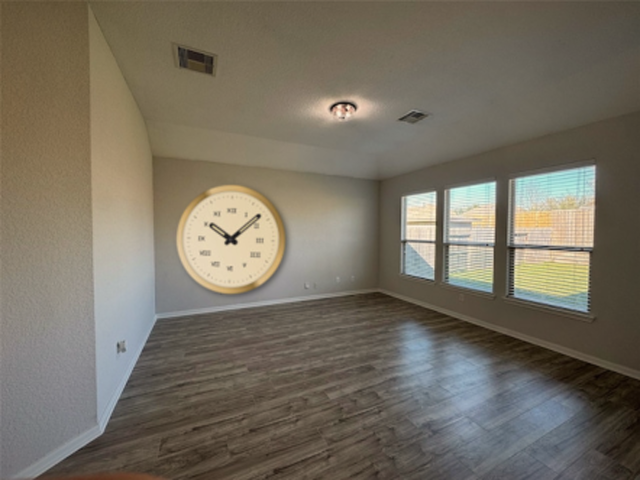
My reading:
**10:08**
